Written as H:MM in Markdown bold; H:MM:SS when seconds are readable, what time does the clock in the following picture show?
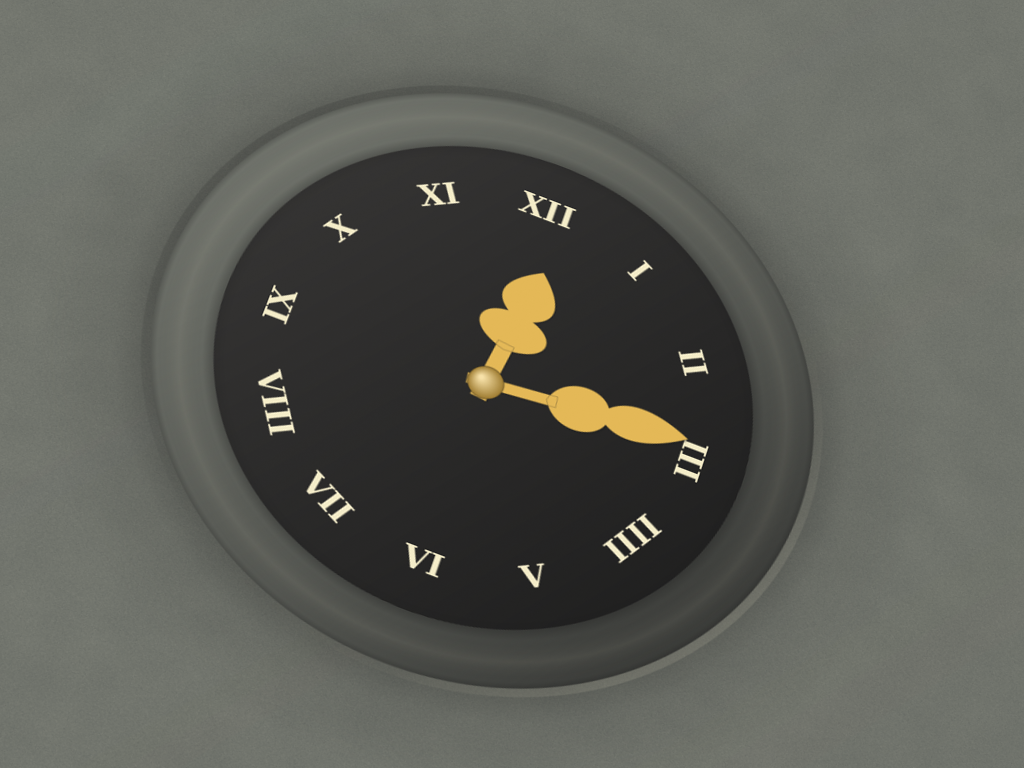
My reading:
**12:14**
